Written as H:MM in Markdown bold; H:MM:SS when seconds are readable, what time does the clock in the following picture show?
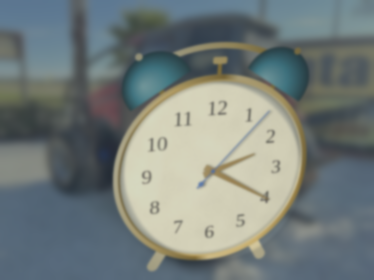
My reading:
**2:20:07**
